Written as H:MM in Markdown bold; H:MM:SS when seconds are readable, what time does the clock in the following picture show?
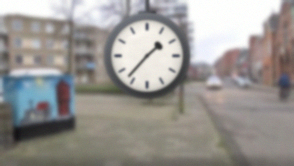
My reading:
**1:37**
